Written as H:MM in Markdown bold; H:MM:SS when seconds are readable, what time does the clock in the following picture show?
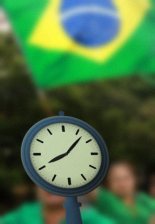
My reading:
**8:07**
